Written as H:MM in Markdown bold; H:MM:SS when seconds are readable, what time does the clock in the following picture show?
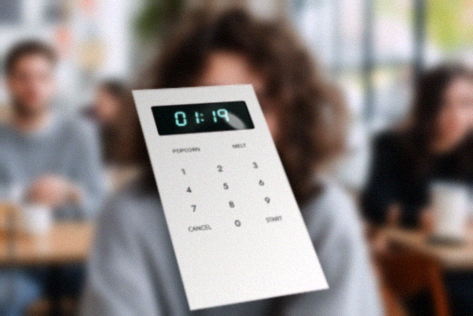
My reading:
**1:19**
